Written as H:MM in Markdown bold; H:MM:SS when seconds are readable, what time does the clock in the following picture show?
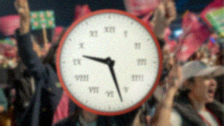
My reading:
**9:27**
